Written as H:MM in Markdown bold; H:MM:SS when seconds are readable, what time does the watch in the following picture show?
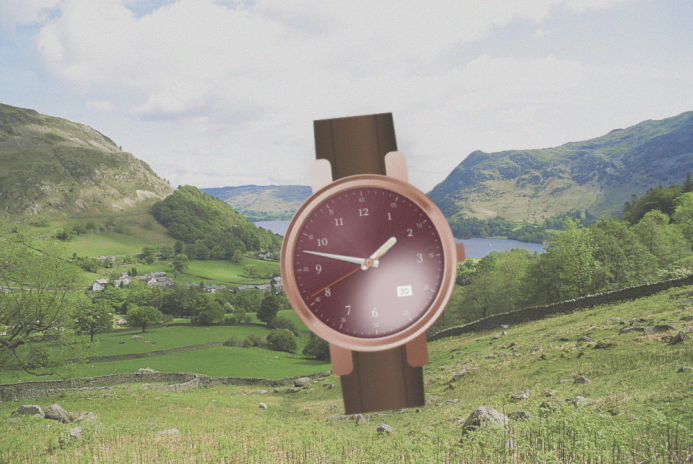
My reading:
**1:47:41**
